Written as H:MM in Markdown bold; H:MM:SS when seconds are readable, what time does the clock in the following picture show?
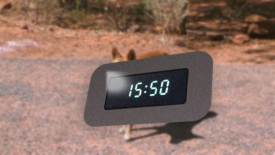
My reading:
**15:50**
